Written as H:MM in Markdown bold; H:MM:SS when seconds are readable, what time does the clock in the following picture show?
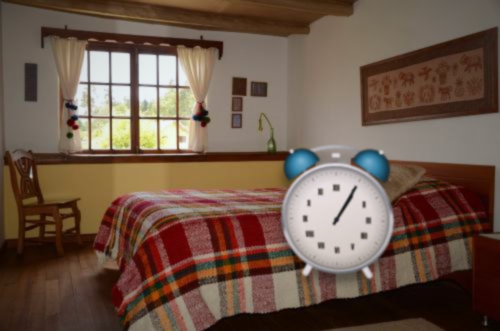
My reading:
**1:05**
